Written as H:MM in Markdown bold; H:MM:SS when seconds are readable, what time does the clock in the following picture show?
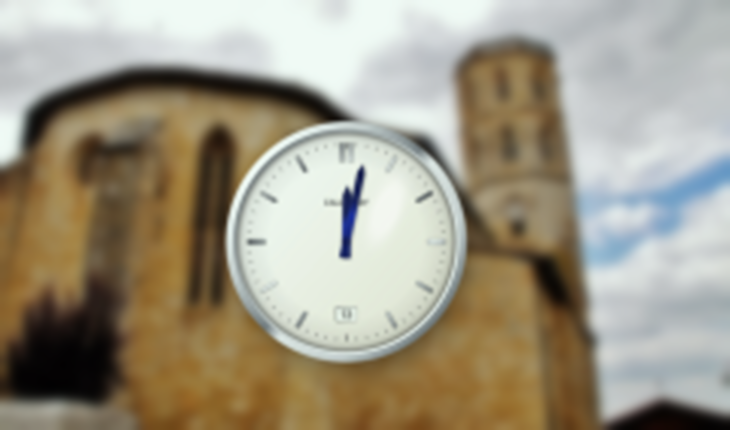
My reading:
**12:02**
